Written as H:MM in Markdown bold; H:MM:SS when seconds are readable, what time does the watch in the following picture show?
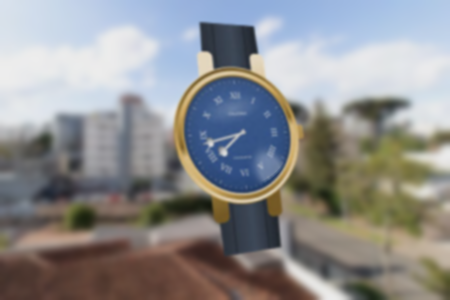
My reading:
**7:43**
